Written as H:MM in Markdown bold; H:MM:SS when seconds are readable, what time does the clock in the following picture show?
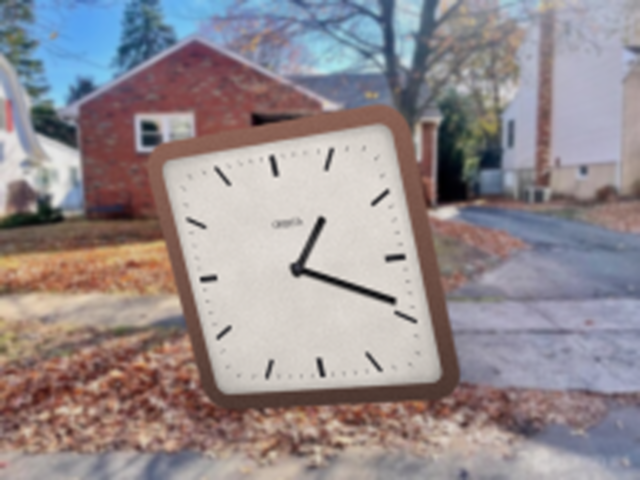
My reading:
**1:19**
